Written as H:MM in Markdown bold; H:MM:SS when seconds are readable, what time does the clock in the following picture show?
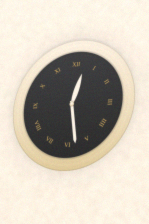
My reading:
**12:28**
